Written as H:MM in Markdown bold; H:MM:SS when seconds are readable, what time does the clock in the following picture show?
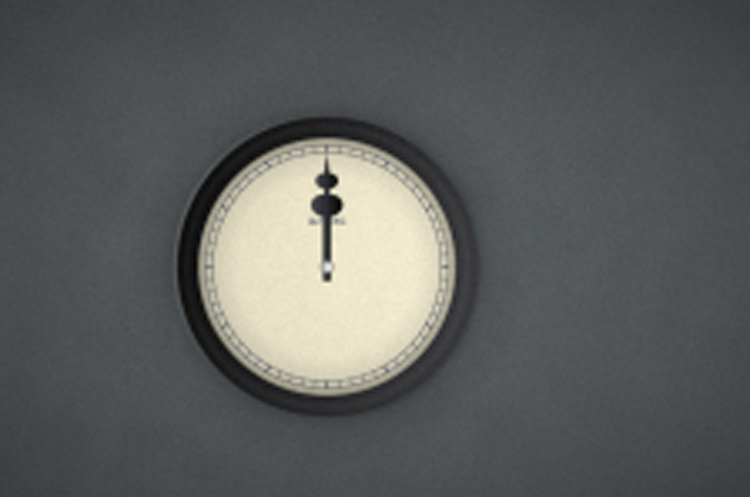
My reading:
**12:00**
